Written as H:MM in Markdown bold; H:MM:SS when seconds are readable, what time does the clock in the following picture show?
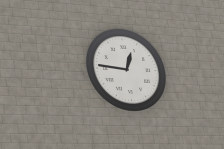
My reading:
**12:46**
